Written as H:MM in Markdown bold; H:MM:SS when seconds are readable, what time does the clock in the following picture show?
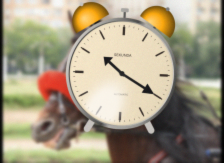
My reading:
**10:20**
